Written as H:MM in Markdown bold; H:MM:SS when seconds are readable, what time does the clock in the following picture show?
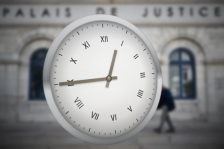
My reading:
**12:45**
